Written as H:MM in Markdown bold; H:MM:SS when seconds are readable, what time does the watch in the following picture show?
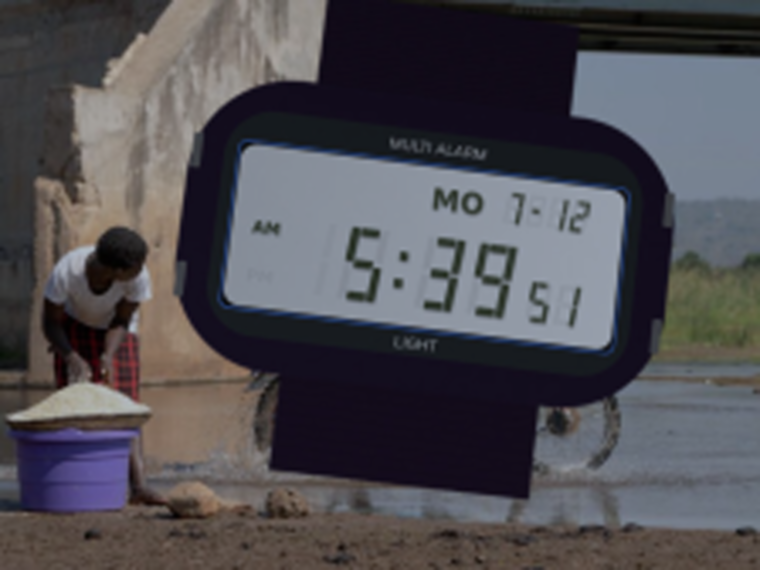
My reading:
**5:39:51**
